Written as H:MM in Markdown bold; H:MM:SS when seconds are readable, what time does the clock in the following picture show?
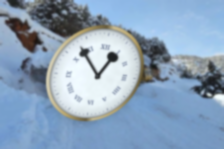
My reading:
**12:53**
